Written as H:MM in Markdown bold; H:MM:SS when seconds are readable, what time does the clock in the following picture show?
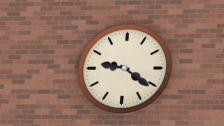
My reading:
**9:21**
